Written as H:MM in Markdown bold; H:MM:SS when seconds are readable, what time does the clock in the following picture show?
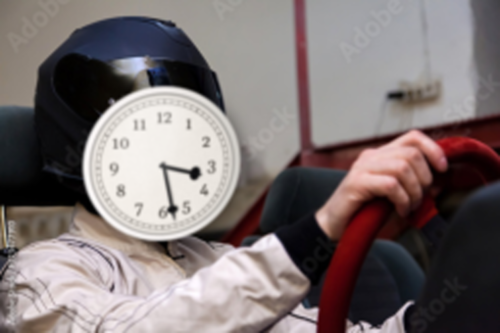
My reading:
**3:28**
